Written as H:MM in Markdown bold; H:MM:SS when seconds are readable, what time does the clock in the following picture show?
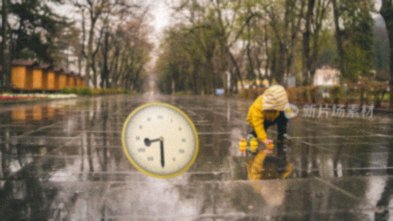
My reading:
**8:30**
